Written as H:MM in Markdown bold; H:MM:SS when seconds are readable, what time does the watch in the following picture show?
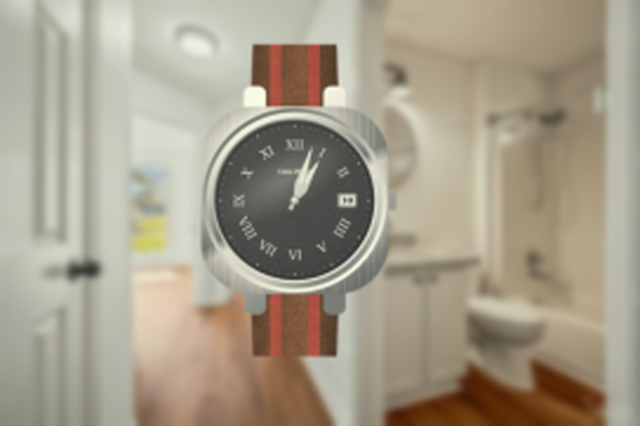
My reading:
**1:03**
